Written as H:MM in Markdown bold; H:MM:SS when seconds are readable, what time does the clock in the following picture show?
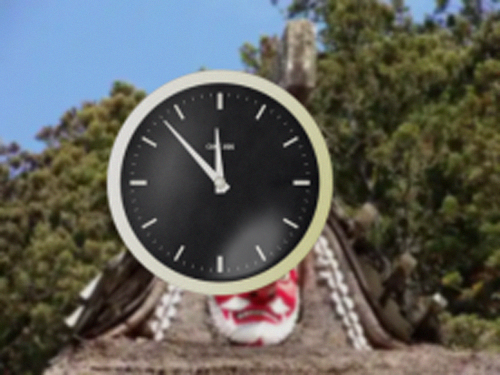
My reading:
**11:53**
